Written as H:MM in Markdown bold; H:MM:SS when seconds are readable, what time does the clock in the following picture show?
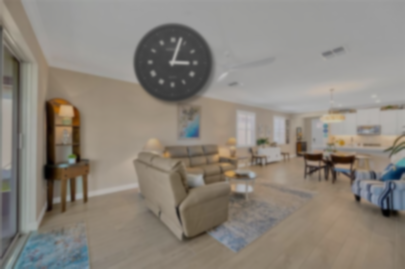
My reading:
**3:03**
